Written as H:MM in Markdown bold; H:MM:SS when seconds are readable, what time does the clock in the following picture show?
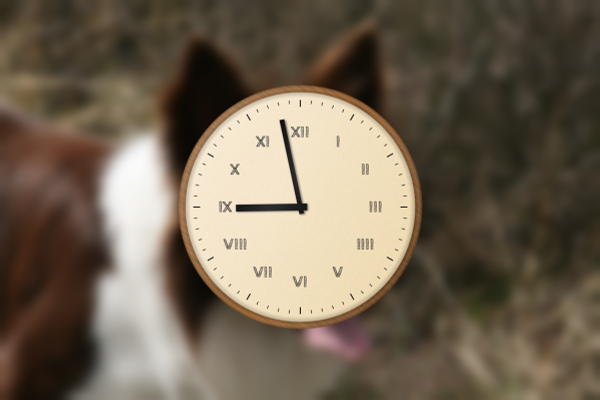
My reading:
**8:58**
